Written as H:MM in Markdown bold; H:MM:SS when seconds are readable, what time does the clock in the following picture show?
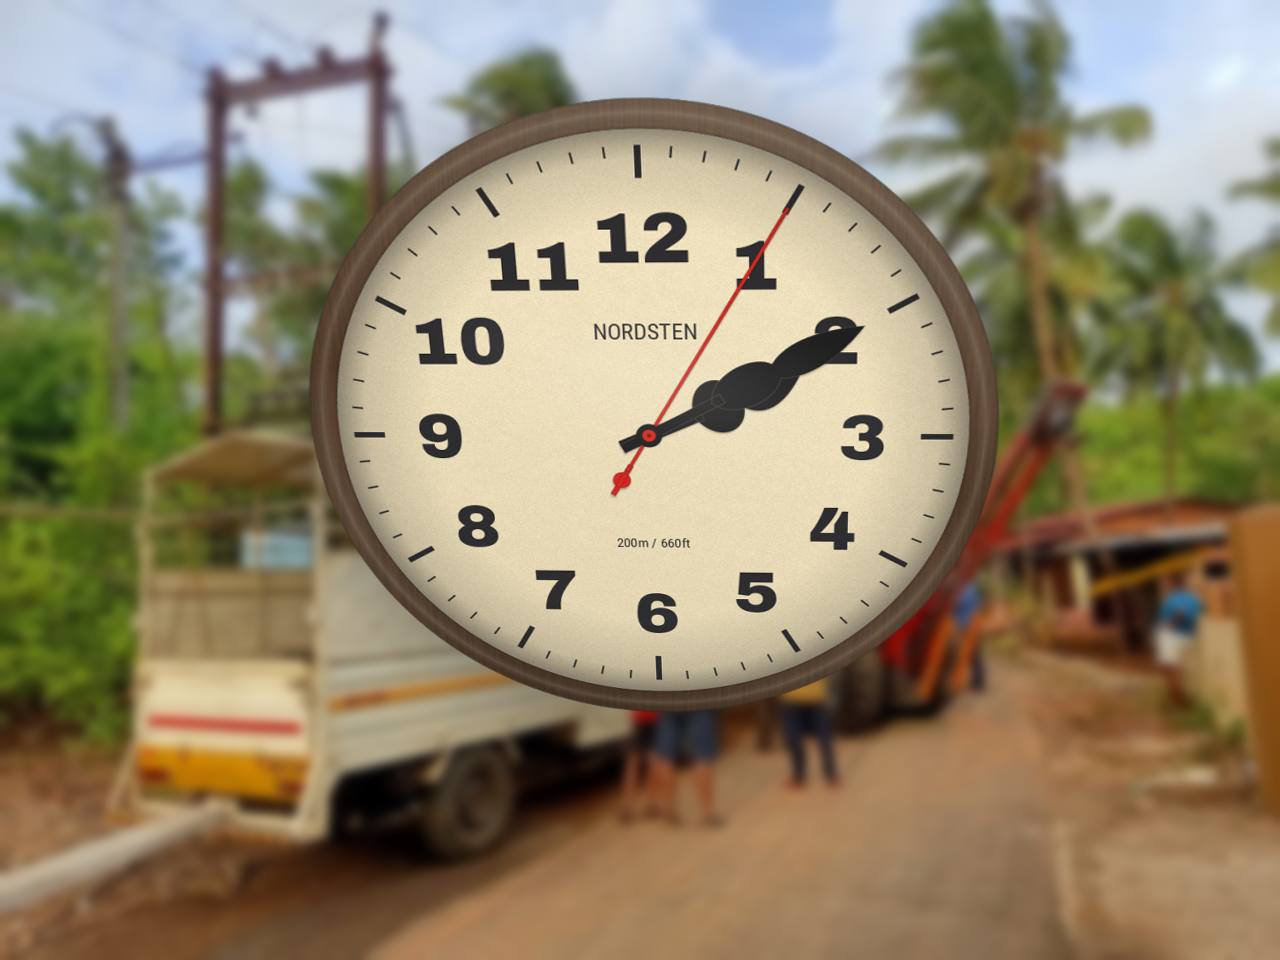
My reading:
**2:10:05**
